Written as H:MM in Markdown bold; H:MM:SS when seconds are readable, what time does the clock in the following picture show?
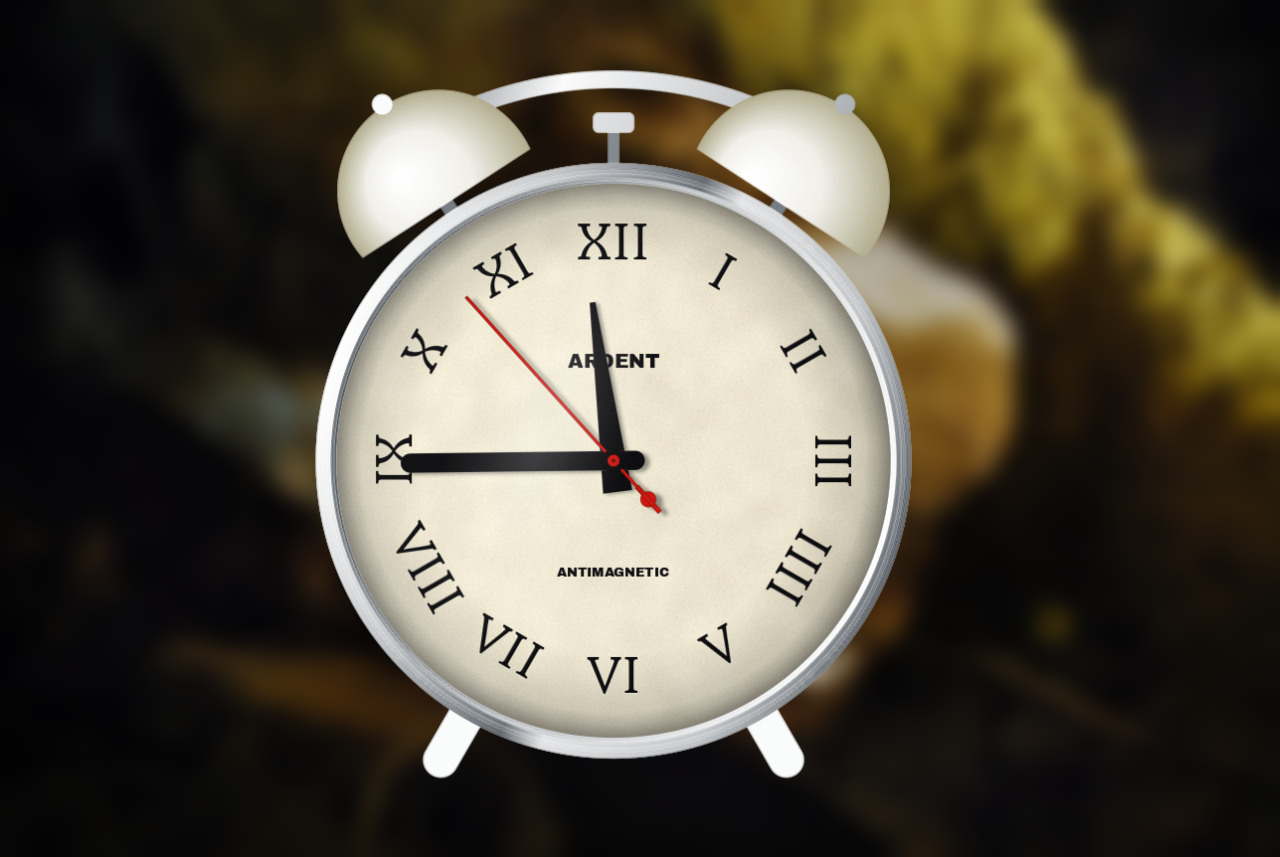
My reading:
**11:44:53**
